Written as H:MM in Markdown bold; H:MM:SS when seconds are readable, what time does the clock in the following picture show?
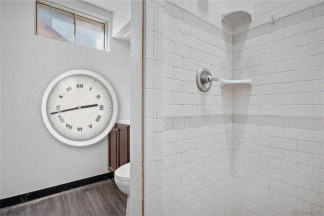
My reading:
**2:43**
